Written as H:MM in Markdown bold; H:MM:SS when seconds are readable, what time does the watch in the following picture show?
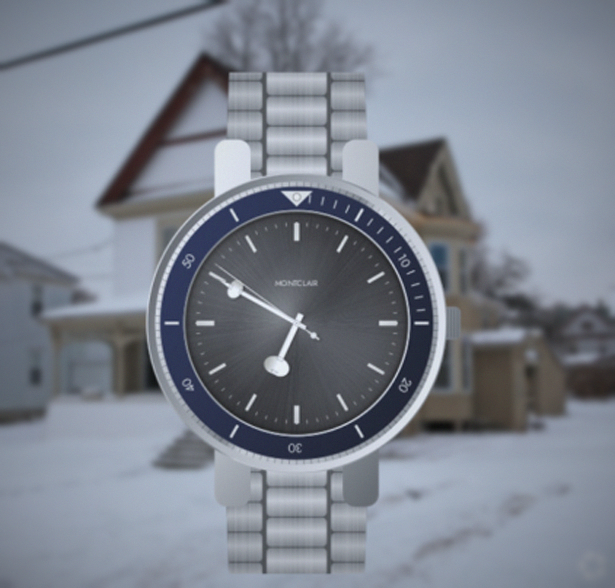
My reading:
**6:49:51**
